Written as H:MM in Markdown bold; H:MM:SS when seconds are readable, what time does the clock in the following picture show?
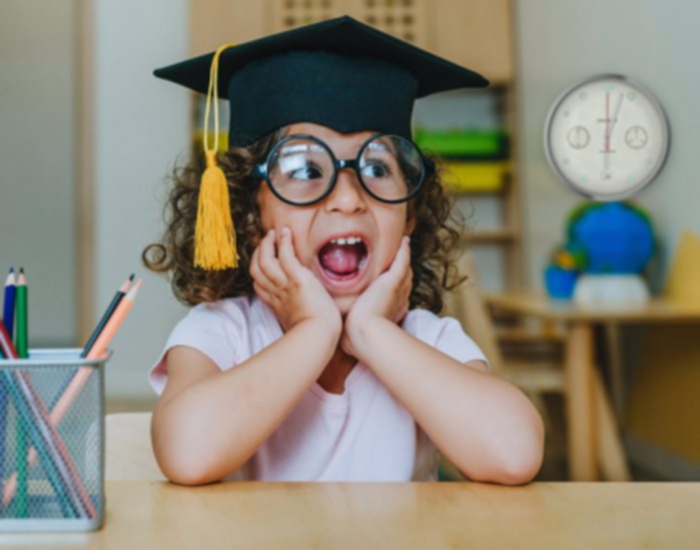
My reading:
**6:03**
